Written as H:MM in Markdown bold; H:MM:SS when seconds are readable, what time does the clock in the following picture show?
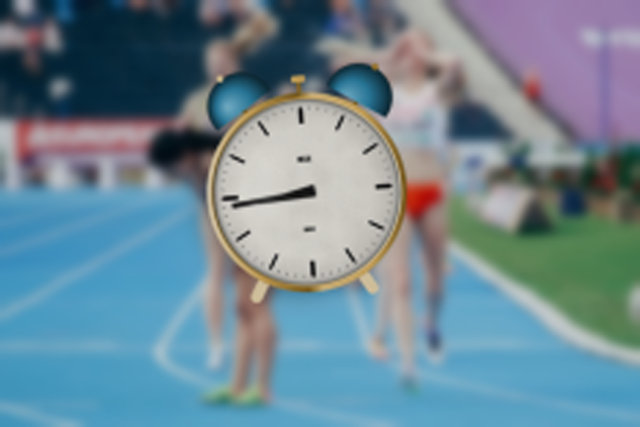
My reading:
**8:44**
